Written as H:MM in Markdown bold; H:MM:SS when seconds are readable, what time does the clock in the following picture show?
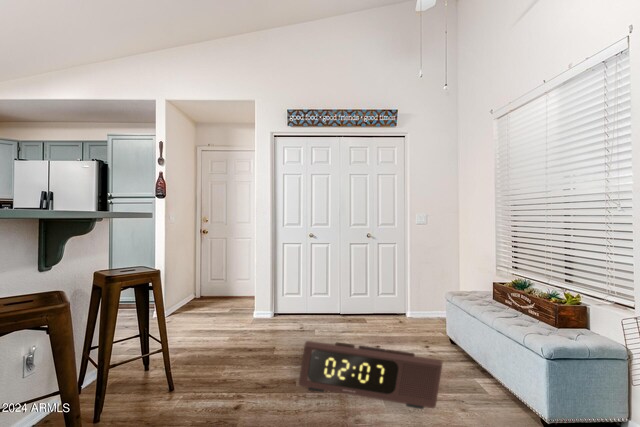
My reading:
**2:07**
